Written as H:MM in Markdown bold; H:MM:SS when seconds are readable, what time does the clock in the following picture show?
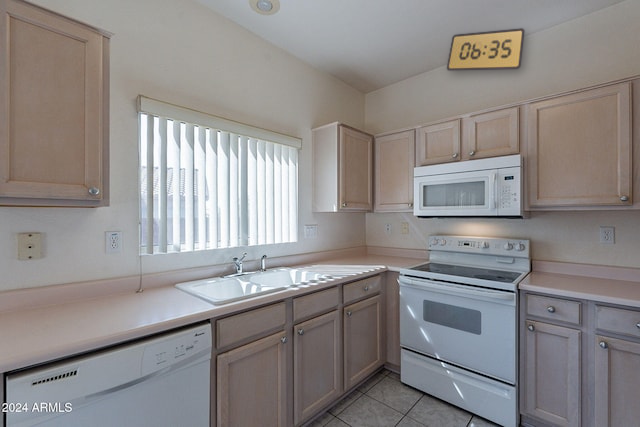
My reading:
**6:35**
